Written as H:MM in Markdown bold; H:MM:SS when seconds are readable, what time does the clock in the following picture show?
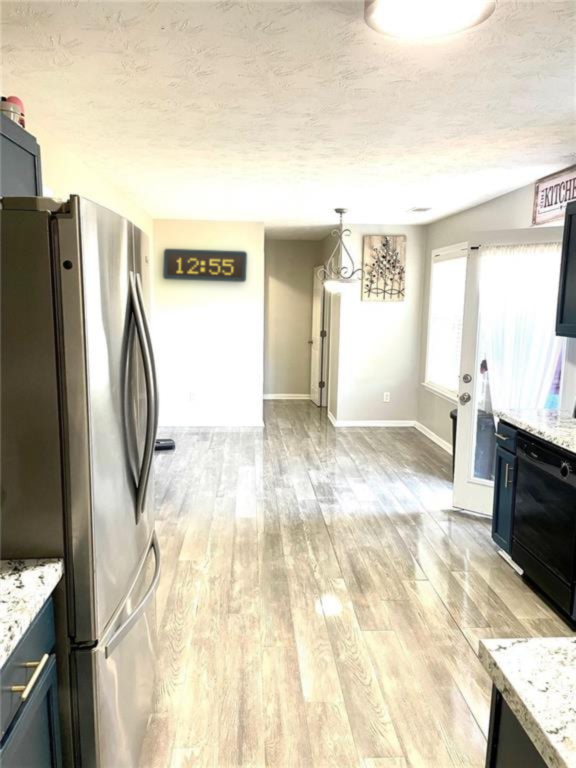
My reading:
**12:55**
